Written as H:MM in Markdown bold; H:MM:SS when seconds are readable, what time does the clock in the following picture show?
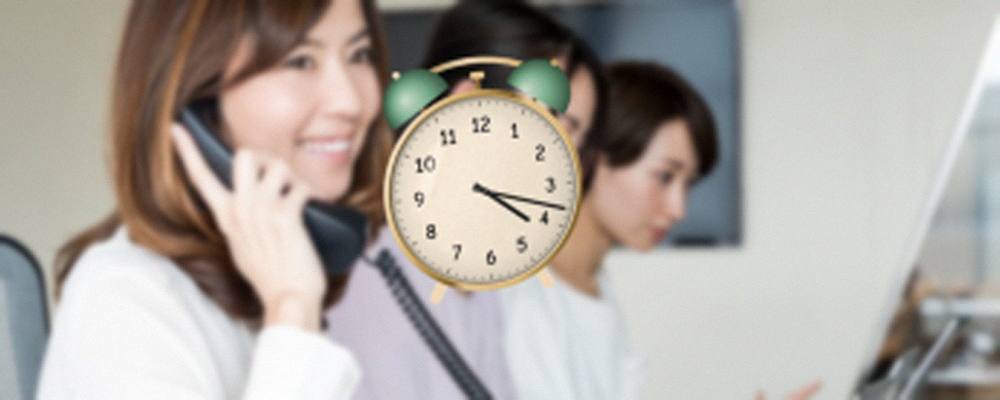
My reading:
**4:18**
